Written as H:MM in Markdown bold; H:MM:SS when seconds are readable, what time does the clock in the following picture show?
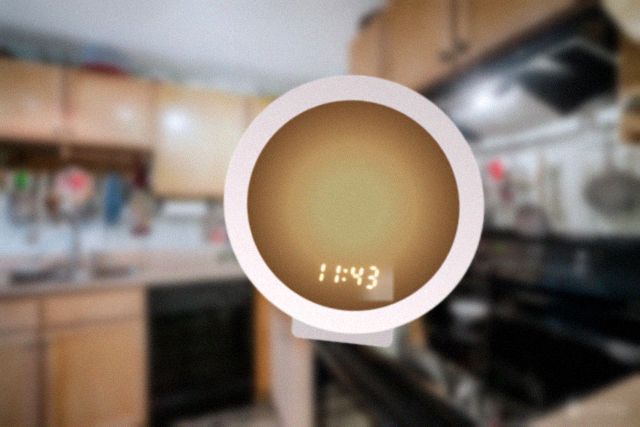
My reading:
**11:43**
